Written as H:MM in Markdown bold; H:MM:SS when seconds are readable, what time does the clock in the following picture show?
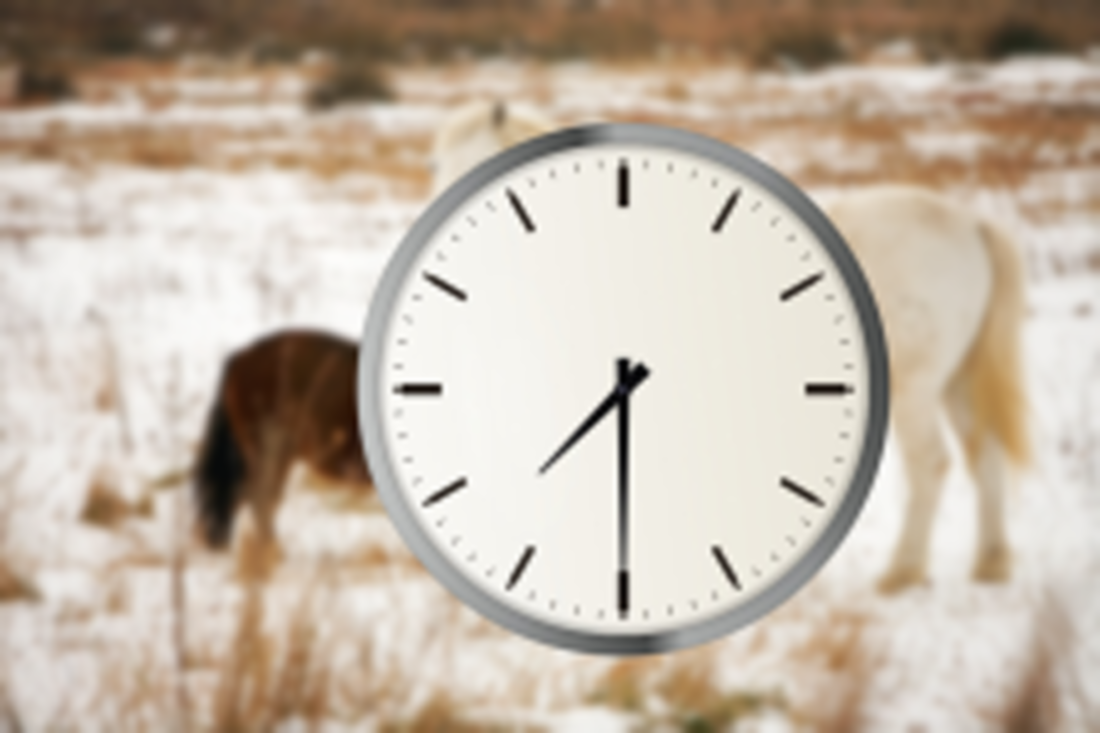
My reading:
**7:30**
